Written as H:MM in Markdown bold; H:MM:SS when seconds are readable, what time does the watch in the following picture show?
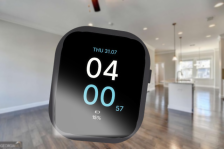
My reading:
**4:00:57**
